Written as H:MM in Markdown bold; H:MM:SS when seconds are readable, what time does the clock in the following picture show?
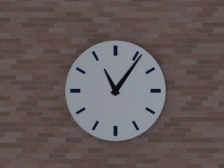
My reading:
**11:06**
